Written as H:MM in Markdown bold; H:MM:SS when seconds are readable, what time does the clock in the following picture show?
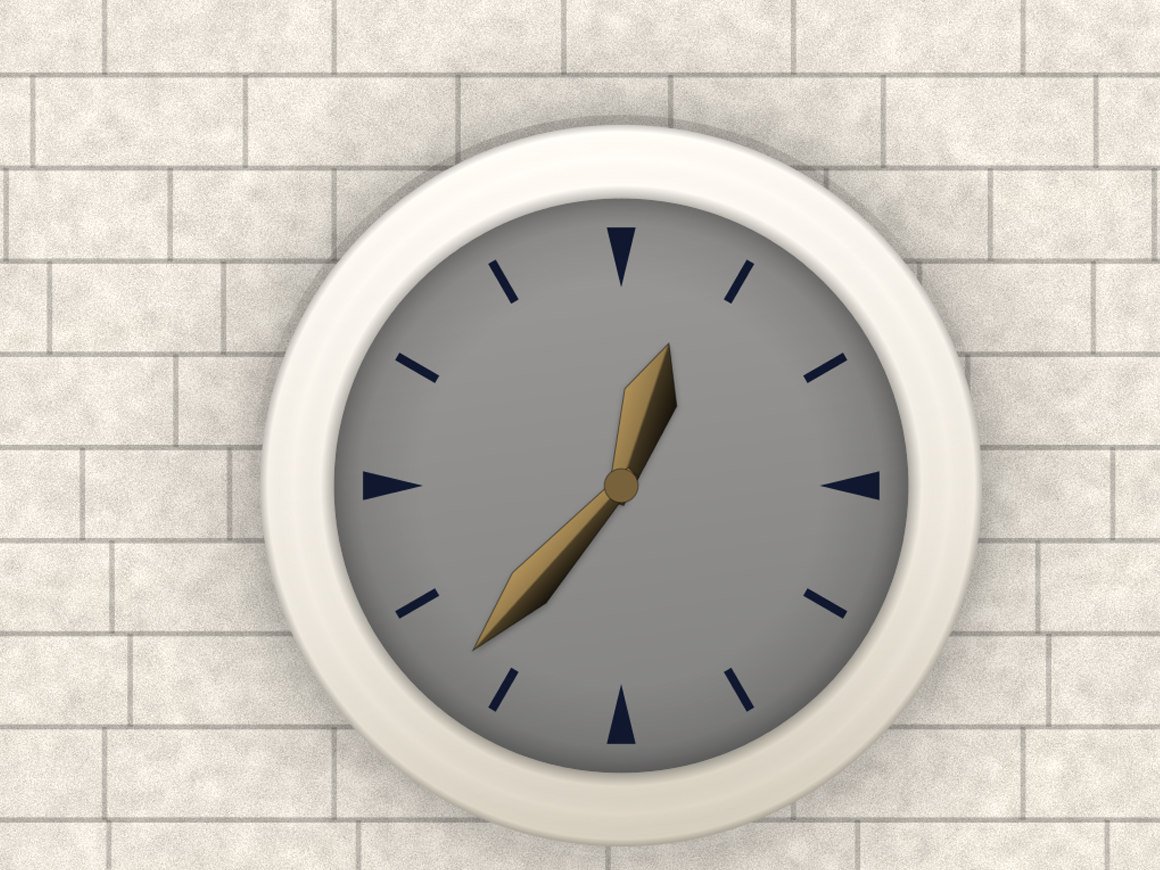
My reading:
**12:37**
